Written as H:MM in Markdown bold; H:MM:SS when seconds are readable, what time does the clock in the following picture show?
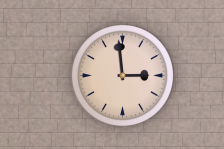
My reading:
**2:59**
